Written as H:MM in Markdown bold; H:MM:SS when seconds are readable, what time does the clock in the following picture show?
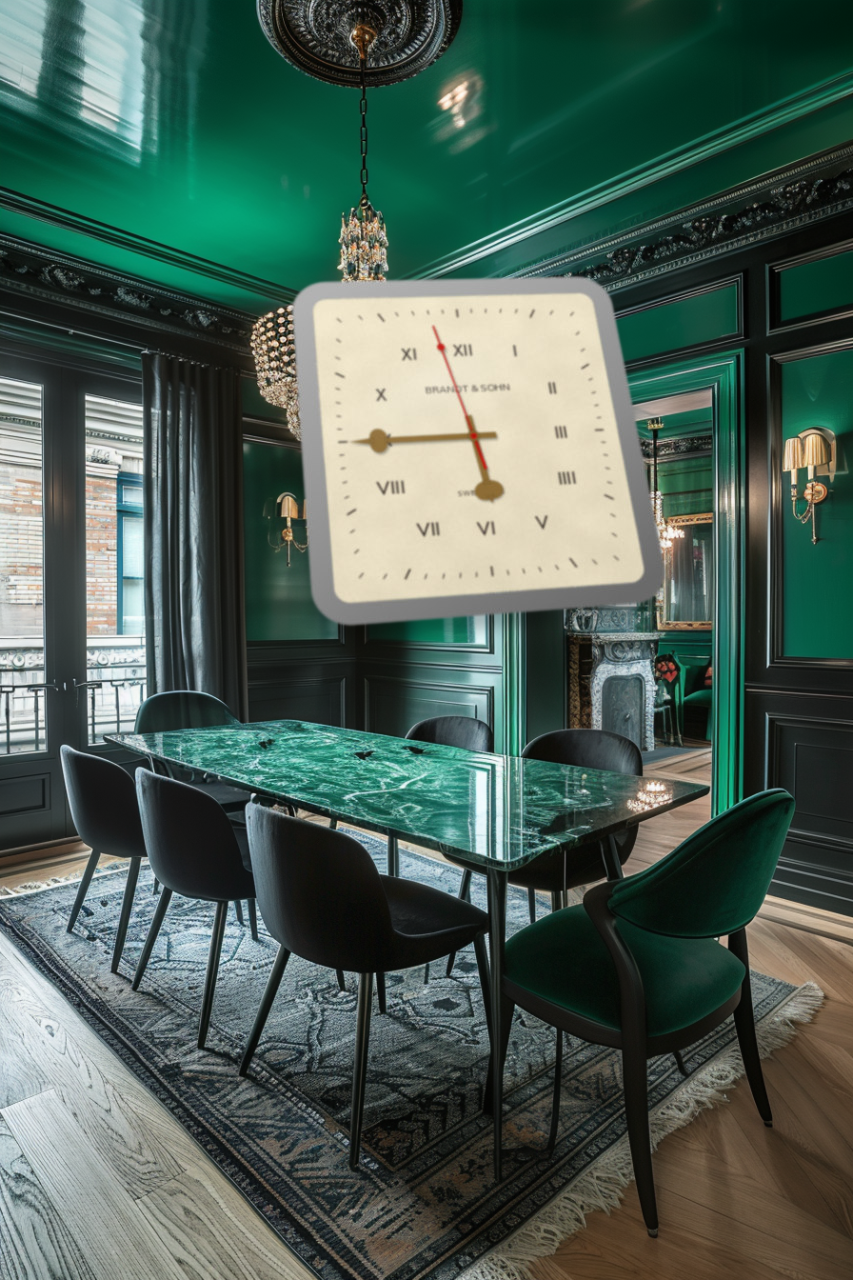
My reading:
**5:44:58**
